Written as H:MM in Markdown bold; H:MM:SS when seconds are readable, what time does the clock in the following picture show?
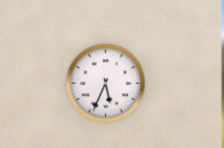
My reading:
**5:34**
